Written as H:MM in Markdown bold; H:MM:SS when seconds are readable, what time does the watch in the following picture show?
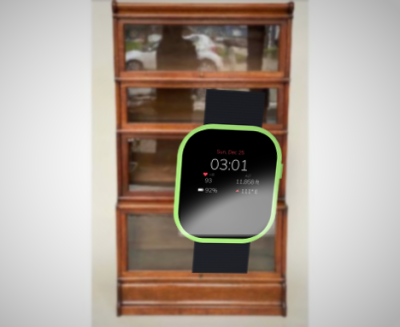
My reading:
**3:01**
